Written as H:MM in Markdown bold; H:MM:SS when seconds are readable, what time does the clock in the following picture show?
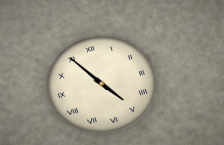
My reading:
**4:55**
